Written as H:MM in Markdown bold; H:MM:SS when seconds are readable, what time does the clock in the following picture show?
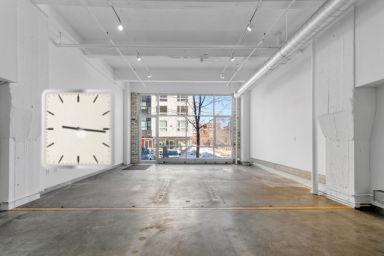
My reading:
**9:16**
